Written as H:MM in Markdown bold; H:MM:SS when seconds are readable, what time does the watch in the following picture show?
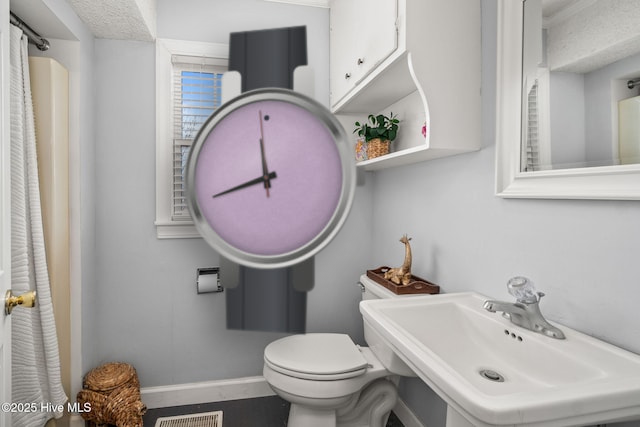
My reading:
**11:41:59**
